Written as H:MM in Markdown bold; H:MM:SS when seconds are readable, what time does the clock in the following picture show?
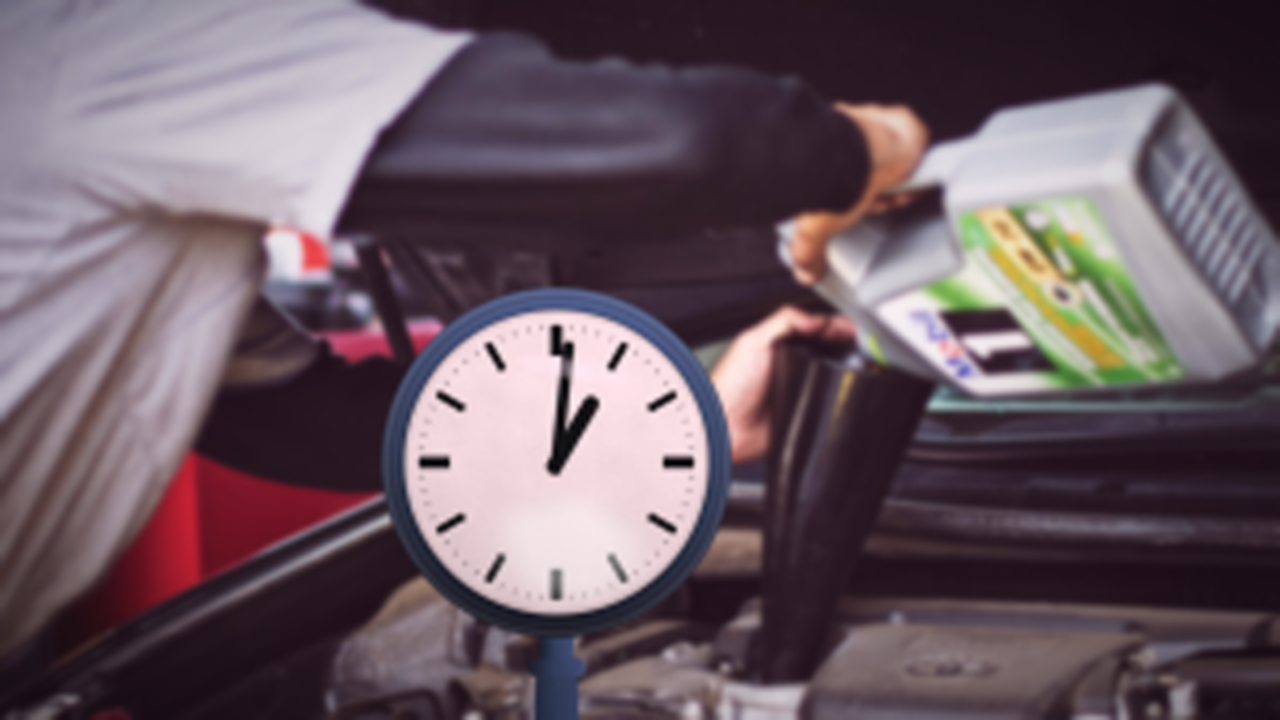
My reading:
**1:01**
